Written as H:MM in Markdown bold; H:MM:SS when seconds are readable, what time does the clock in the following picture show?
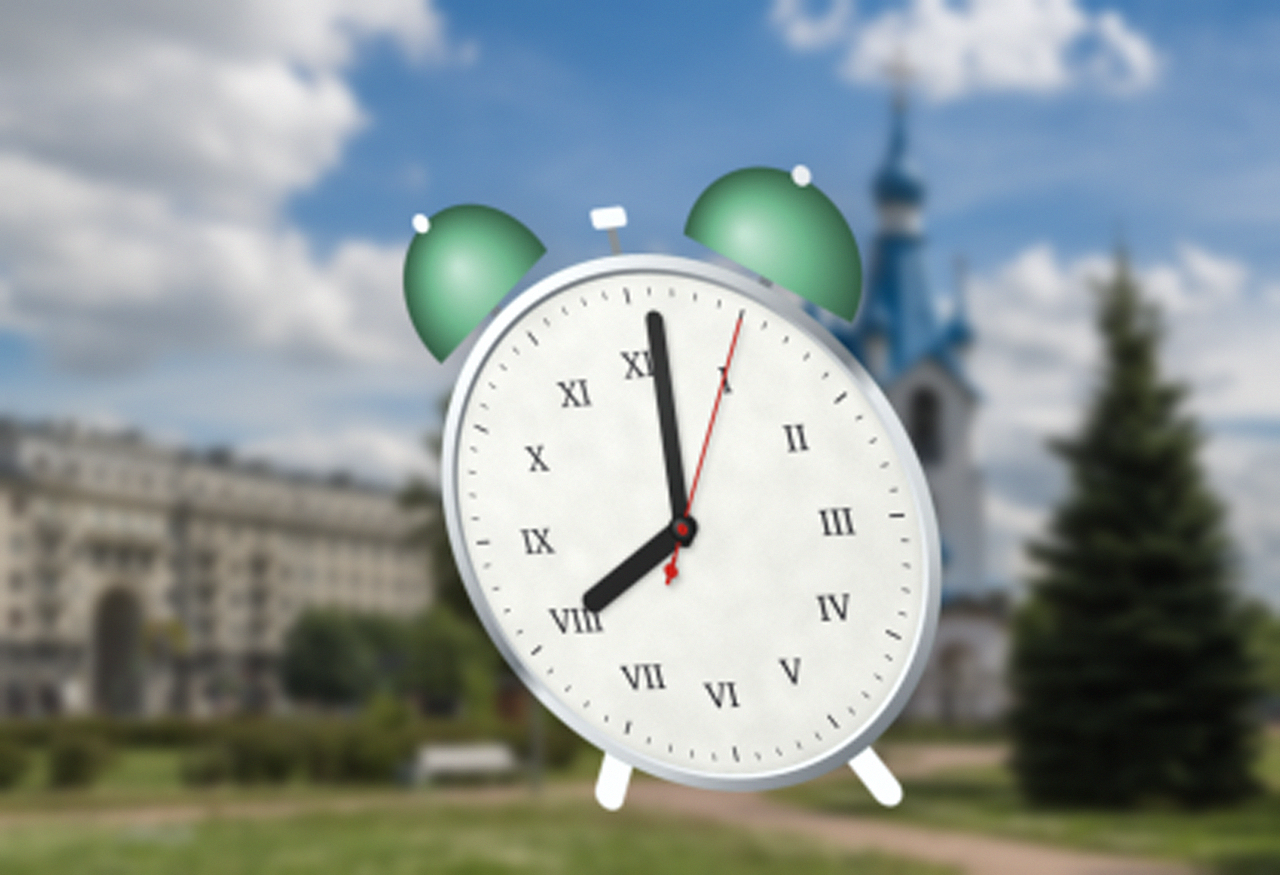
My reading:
**8:01:05**
